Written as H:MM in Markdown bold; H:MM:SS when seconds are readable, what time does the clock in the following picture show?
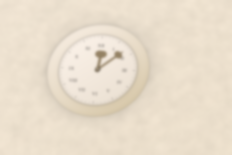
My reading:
**12:08**
